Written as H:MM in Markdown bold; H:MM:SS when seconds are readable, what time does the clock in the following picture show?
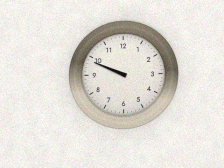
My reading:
**9:49**
